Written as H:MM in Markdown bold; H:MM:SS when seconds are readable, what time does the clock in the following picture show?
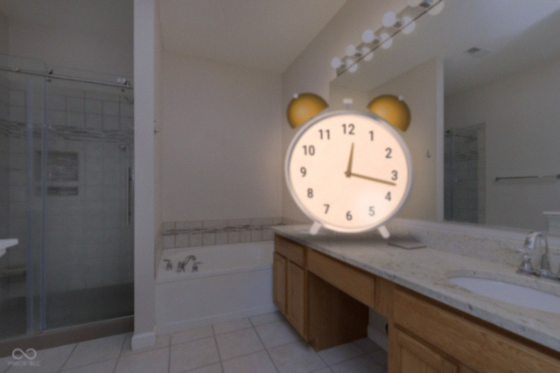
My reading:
**12:17**
